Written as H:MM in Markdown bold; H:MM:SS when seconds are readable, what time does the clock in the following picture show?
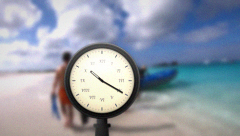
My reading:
**10:20**
